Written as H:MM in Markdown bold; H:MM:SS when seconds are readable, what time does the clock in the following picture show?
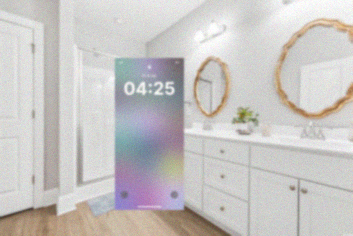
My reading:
**4:25**
